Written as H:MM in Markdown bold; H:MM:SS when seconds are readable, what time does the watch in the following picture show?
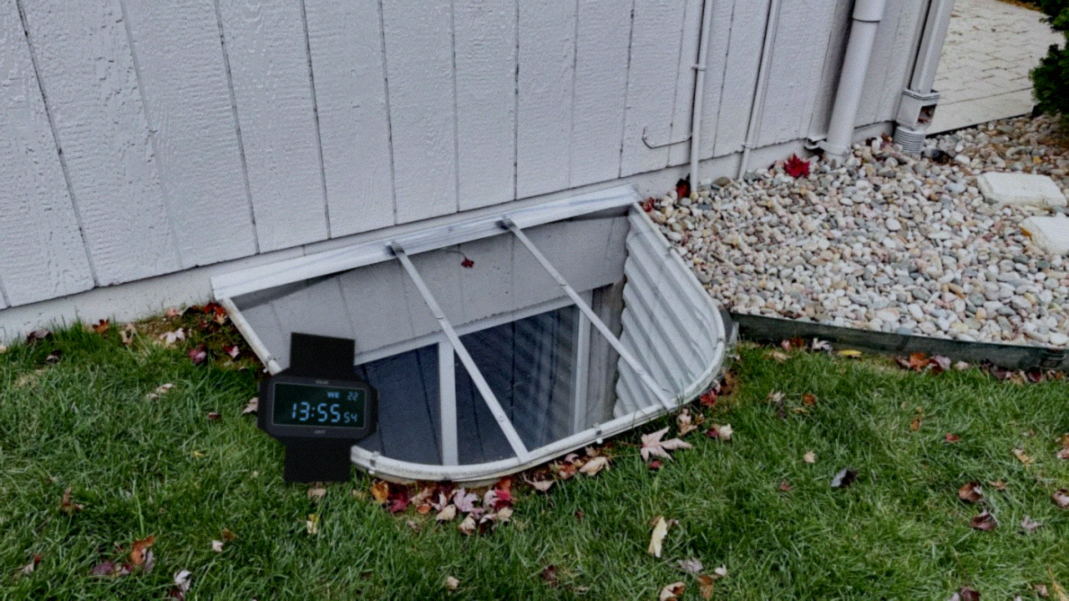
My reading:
**13:55**
